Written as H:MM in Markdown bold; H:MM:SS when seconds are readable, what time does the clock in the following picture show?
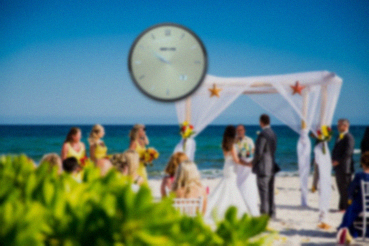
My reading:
**9:51**
